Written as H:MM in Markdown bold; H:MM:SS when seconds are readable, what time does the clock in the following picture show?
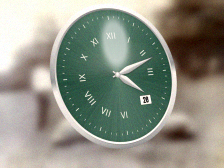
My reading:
**4:12**
